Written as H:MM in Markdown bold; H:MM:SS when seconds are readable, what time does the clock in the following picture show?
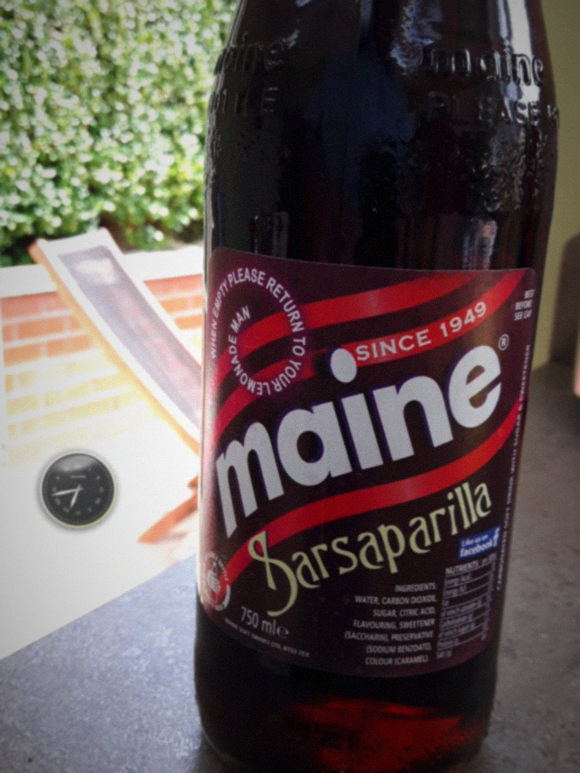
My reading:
**6:43**
